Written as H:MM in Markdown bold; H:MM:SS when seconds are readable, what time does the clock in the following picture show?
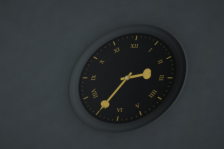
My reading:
**2:35**
